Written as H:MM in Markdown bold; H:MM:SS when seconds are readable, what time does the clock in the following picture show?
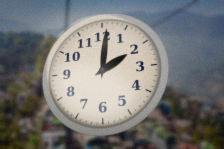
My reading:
**2:01**
